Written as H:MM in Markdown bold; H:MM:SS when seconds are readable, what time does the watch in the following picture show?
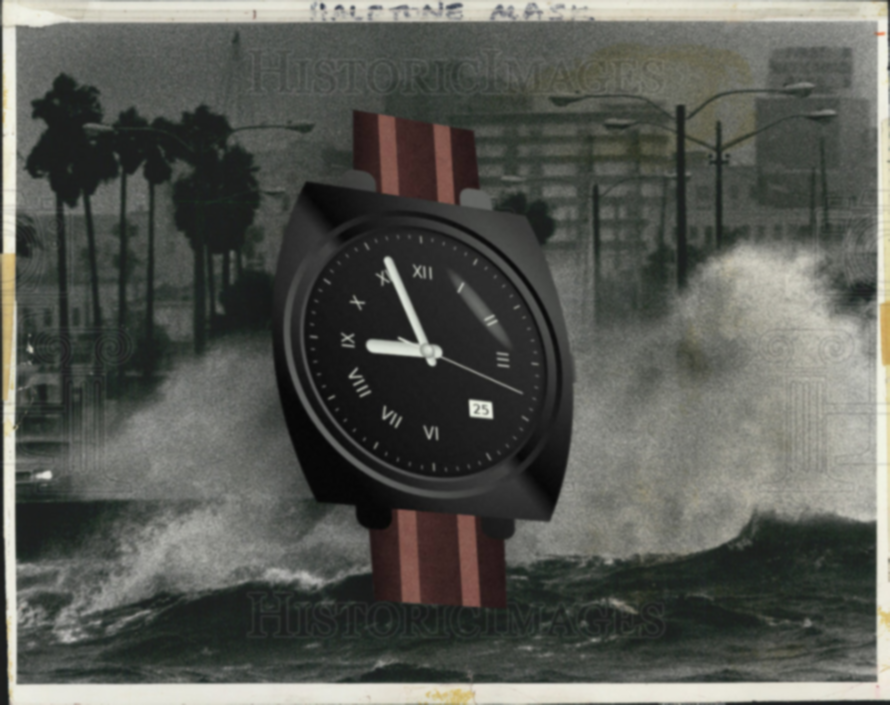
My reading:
**8:56:18**
